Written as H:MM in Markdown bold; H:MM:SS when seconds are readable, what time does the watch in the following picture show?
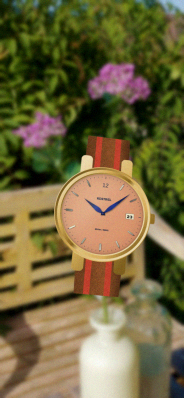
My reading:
**10:08**
